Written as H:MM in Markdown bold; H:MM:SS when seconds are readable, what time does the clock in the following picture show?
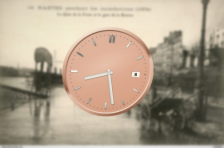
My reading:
**8:28**
